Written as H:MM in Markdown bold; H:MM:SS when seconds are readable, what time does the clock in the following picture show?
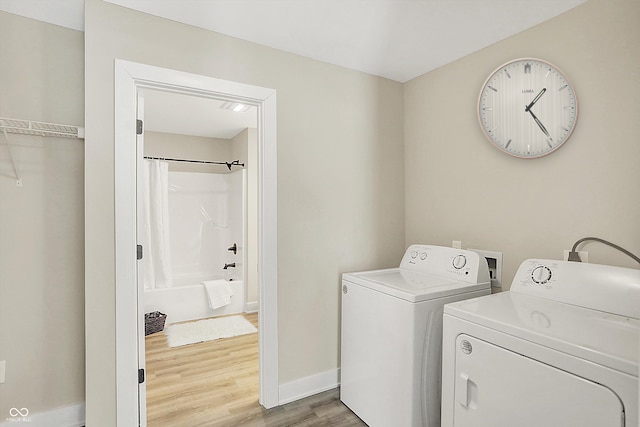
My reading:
**1:24**
